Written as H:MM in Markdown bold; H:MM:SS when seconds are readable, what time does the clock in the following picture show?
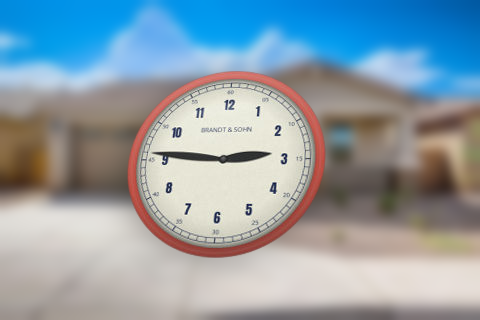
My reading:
**2:46**
